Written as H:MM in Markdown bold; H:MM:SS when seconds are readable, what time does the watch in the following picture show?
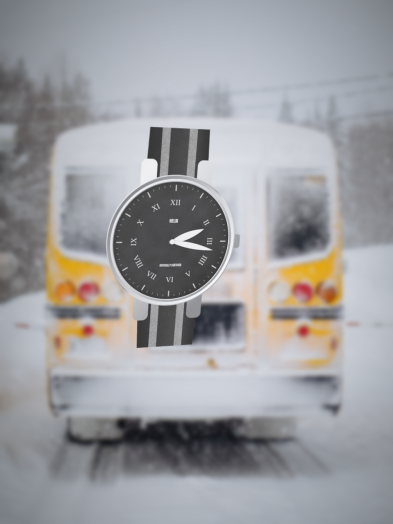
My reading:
**2:17**
